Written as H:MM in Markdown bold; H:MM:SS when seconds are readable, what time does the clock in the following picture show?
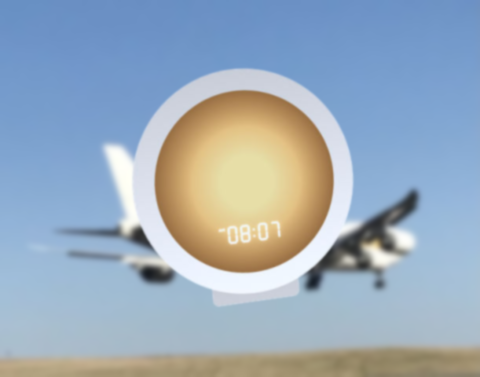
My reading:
**8:07**
